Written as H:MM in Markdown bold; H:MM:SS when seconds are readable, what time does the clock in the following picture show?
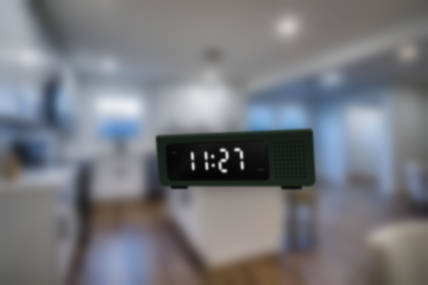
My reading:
**11:27**
